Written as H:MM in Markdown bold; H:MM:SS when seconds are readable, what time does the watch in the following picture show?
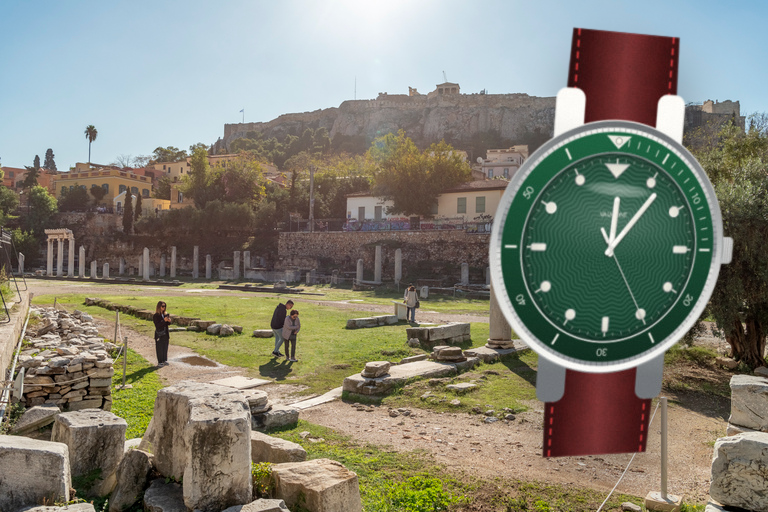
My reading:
**12:06:25**
